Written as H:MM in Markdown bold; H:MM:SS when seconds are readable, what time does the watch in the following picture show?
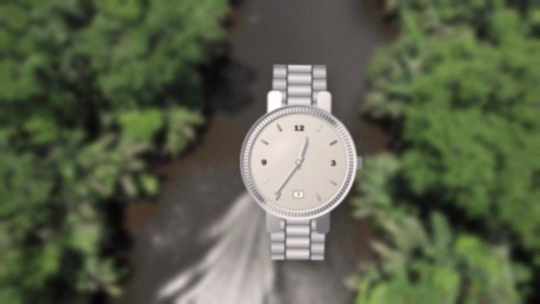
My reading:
**12:36**
